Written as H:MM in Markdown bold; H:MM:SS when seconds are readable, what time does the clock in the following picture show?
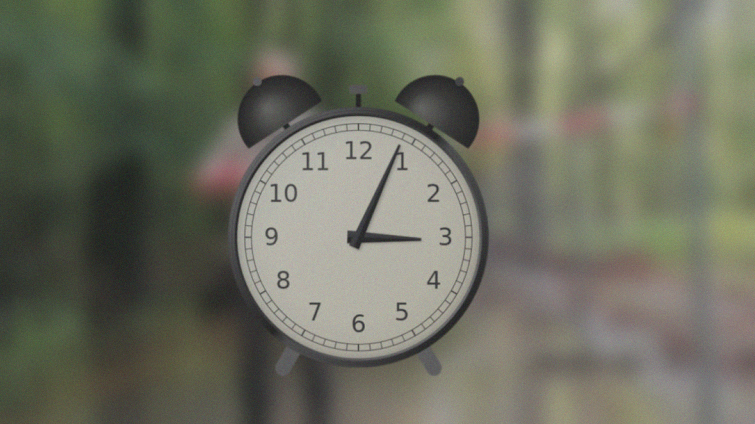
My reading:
**3:04**
